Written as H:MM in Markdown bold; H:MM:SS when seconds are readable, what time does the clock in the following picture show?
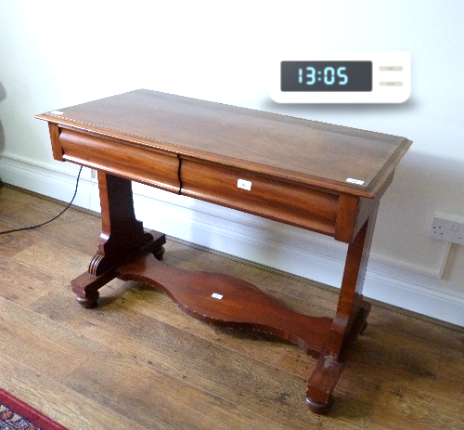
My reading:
**13:05**
